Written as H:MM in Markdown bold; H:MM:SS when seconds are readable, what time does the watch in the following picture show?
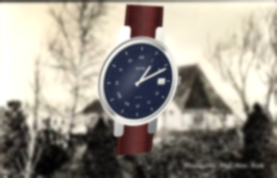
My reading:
**1:11**
